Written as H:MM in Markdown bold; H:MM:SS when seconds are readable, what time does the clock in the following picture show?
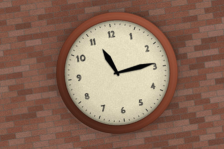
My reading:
**11:14**
